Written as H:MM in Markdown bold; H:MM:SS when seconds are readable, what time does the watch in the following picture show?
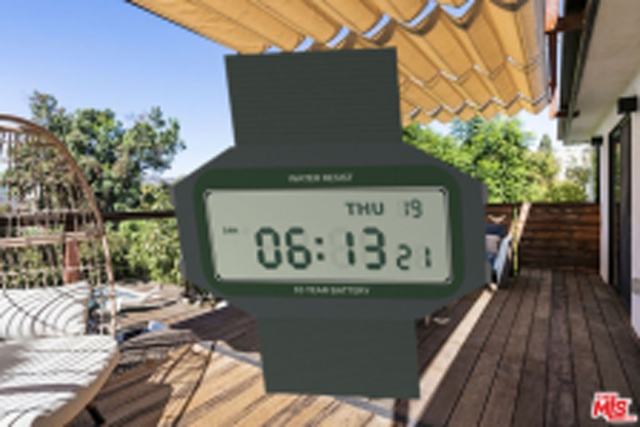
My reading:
**6:13:21**
